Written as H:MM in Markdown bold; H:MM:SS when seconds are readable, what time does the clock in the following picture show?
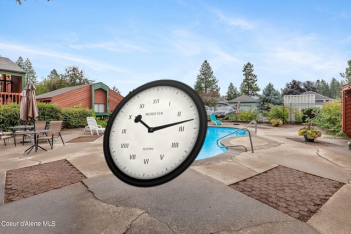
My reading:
**10:13**
